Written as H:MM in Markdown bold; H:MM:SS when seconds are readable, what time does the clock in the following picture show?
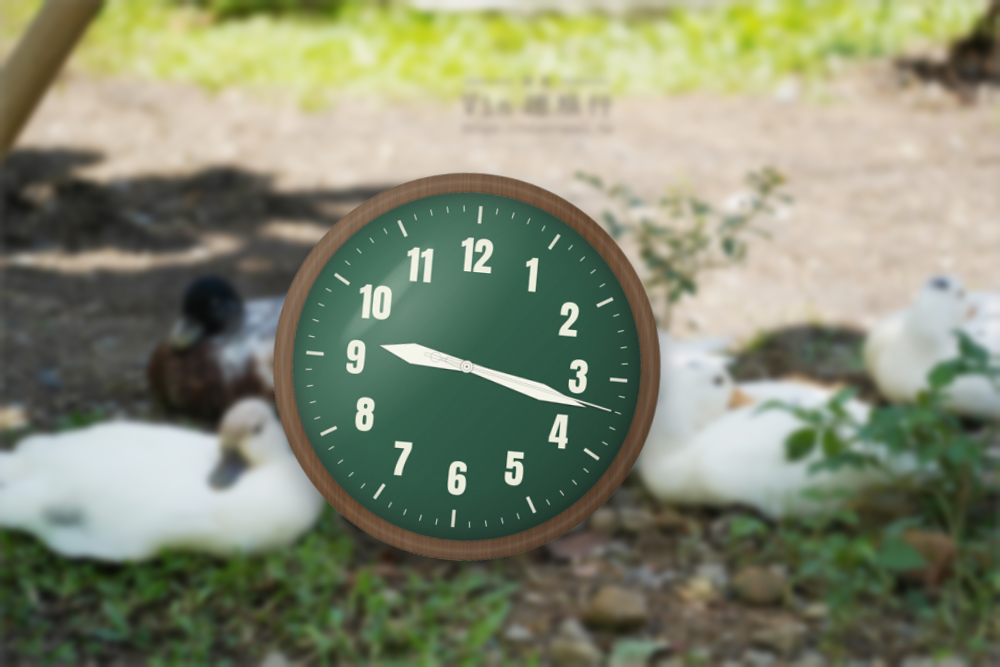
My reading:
**9:17:17**
